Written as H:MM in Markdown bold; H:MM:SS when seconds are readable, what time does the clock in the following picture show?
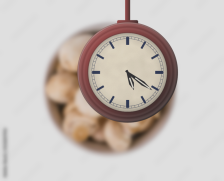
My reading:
**5:21**
